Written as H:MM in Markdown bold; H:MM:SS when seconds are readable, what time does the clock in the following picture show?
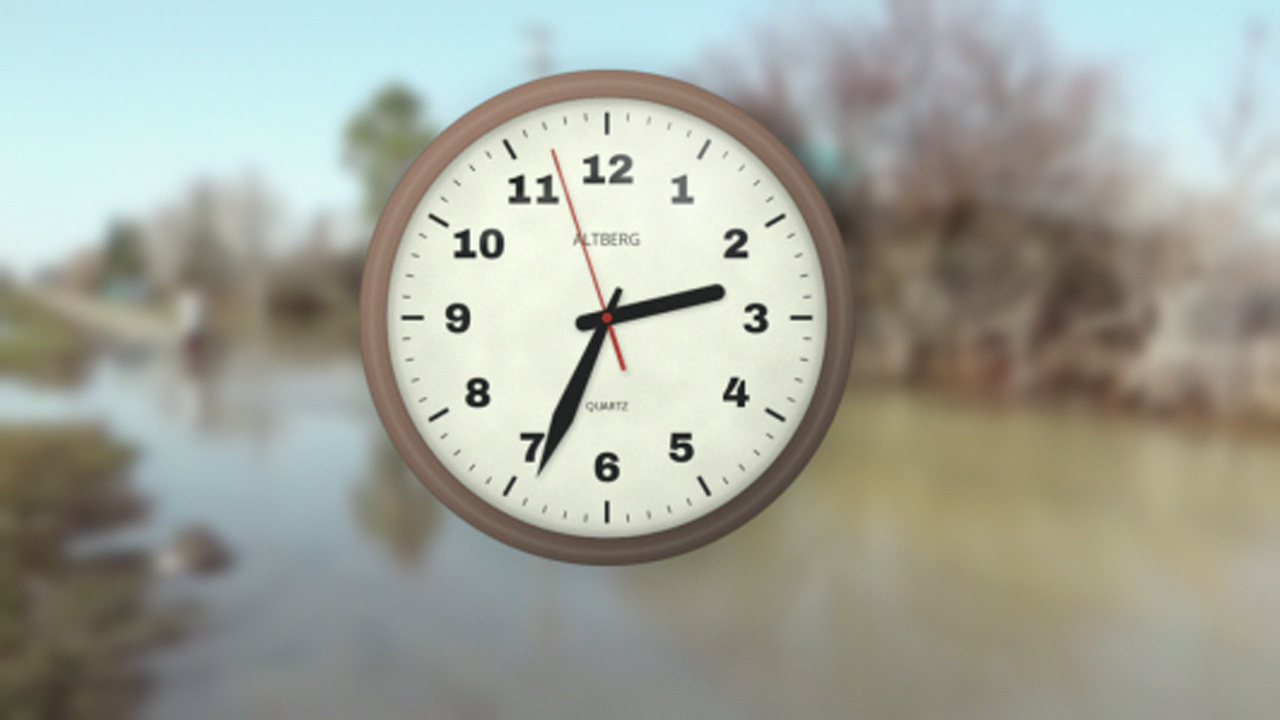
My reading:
**2:33:57**
